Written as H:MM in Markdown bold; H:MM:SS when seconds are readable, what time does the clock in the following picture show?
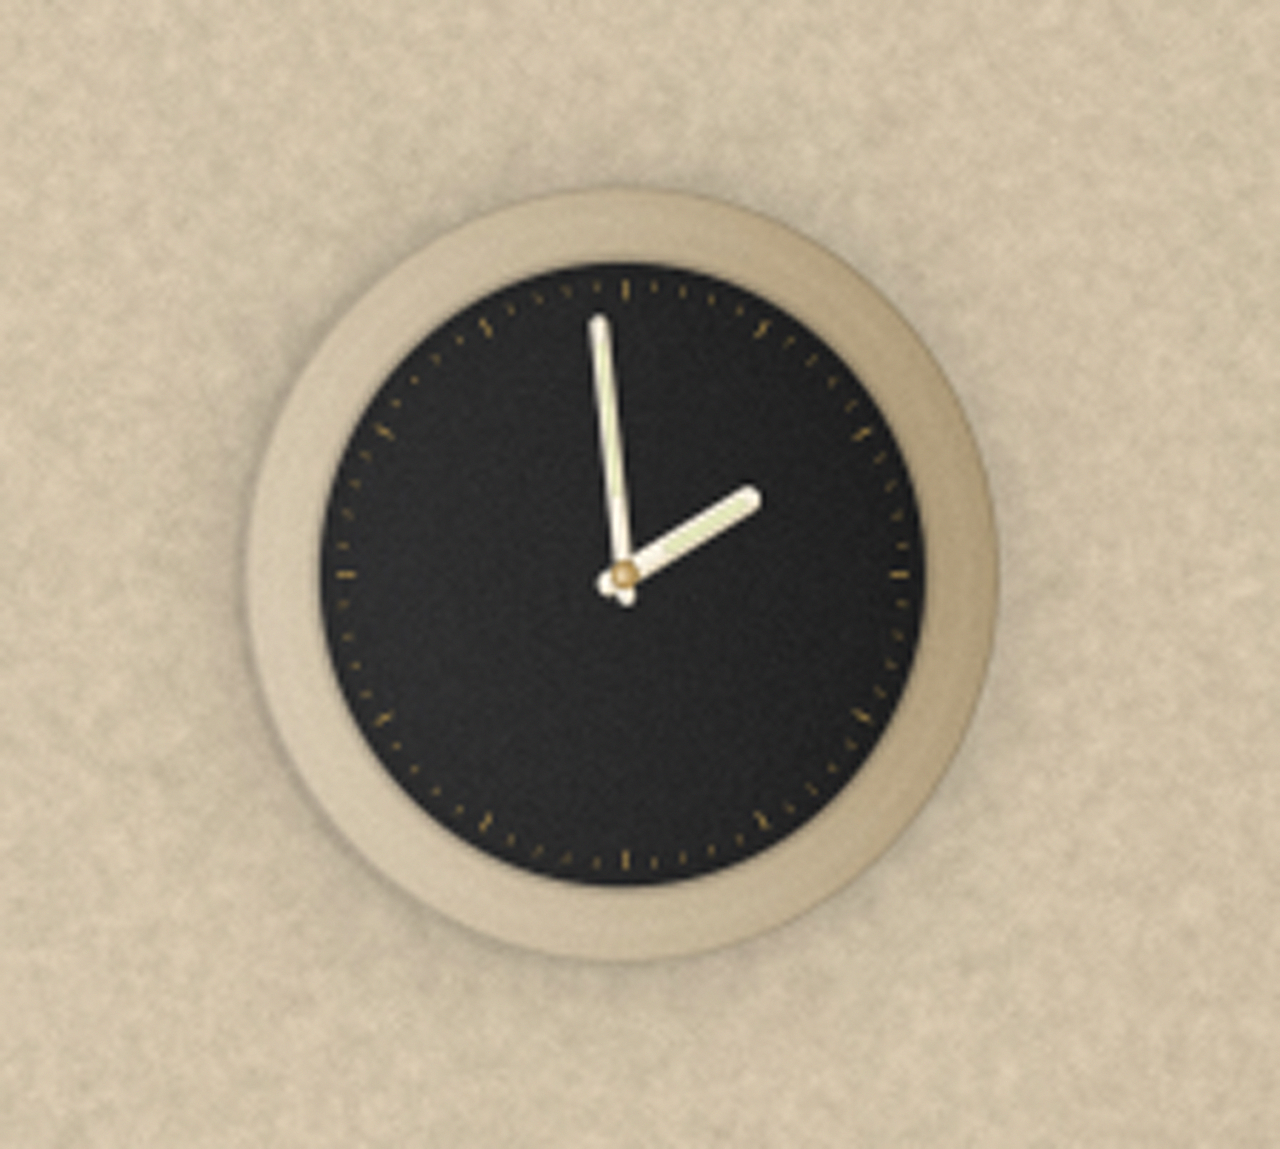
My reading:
**1:59**
